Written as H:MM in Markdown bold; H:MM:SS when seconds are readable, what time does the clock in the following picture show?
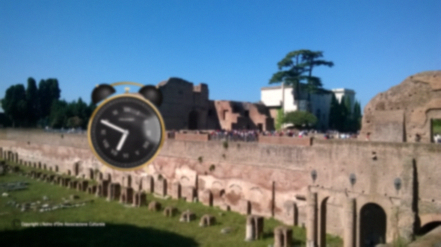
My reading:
**6:49**
